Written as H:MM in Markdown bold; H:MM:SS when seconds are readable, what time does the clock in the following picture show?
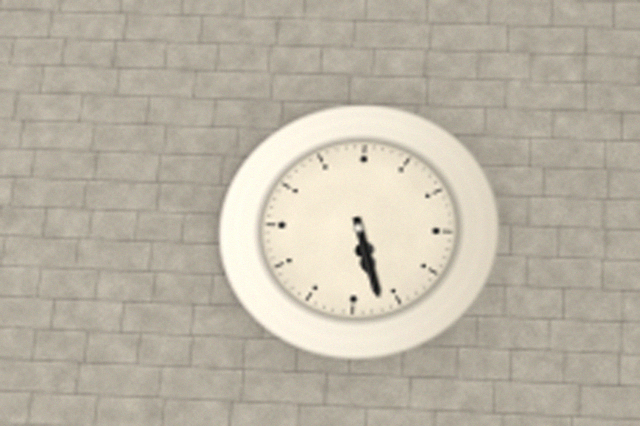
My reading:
**5:27**
